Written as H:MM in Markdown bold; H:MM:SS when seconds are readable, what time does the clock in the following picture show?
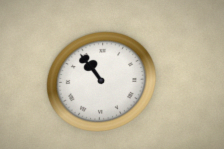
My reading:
**10:54**
